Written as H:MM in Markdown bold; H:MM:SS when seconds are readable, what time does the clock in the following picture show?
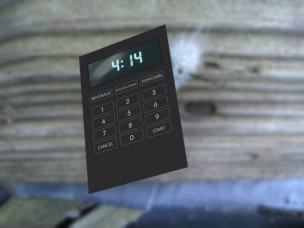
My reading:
**4:14**
